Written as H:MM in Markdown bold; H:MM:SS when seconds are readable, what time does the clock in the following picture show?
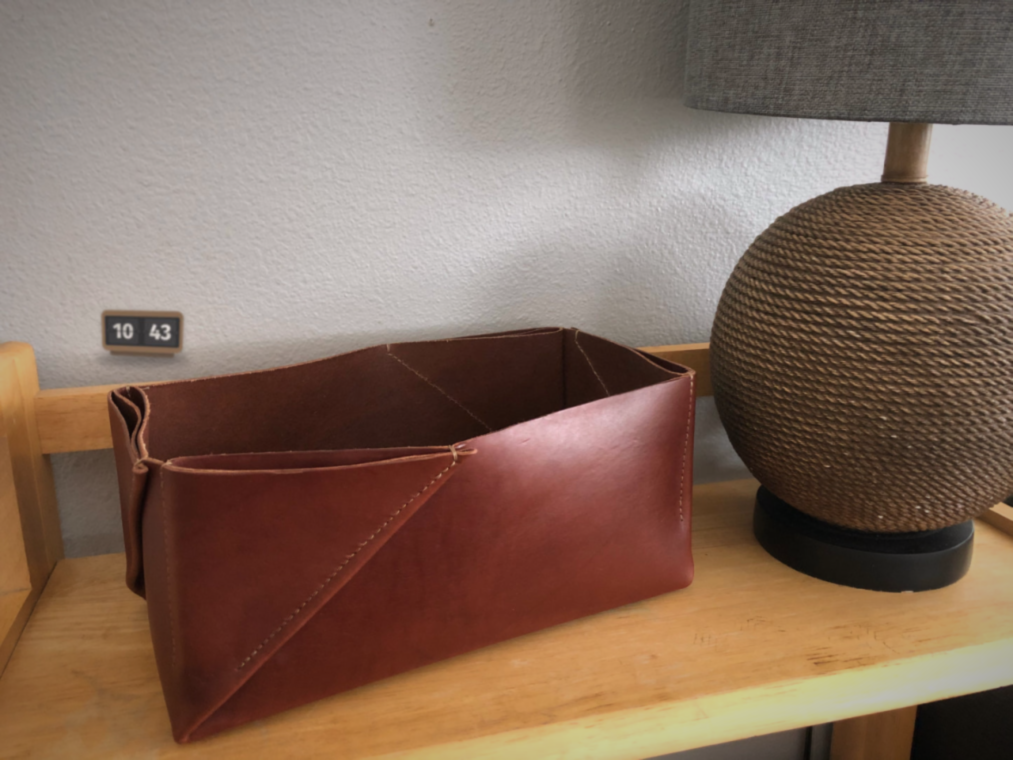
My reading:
**10:43**
